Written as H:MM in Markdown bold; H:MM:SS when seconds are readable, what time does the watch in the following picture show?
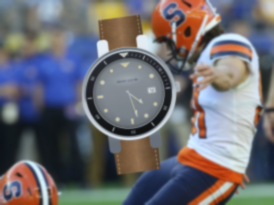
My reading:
**4:28**
